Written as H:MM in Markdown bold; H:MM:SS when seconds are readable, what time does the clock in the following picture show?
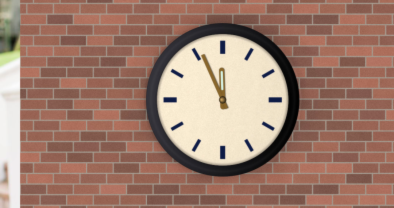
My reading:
**11:56**
